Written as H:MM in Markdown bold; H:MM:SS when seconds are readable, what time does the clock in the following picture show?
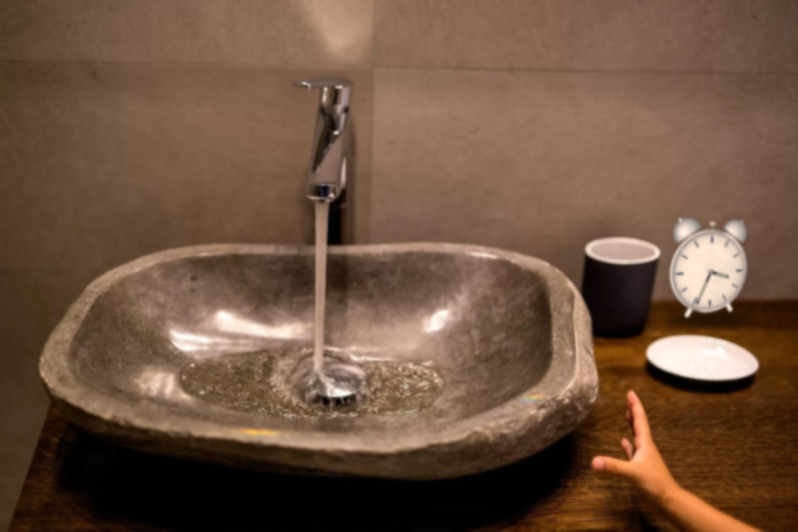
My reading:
**3:34**
